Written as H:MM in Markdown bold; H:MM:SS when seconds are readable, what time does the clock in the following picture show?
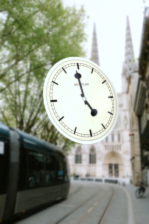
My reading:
**4:59**
